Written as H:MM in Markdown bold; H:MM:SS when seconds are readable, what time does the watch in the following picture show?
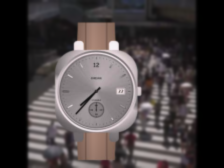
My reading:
**7:37**
